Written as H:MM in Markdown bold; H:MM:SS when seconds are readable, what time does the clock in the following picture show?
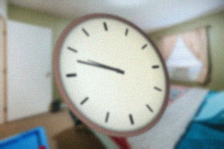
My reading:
**9:48**
